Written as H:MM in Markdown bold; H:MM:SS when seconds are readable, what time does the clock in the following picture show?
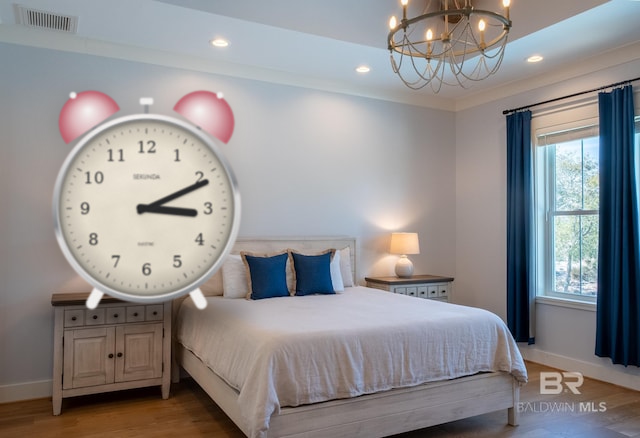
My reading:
**3:11**
